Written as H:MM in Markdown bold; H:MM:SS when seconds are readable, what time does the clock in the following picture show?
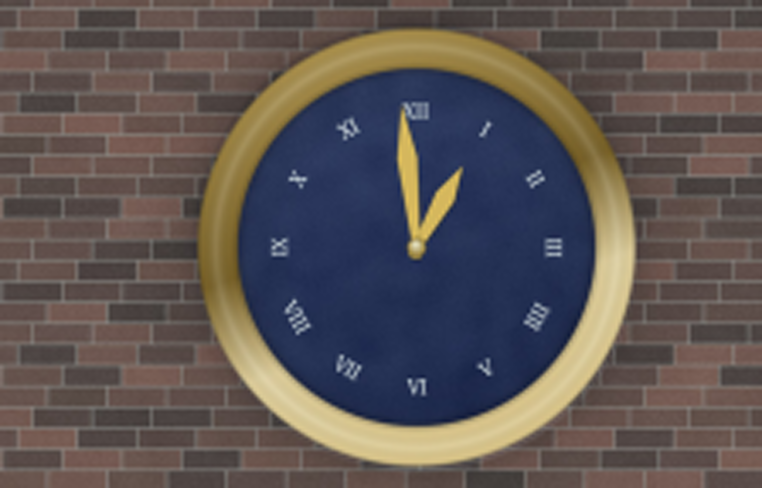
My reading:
**12:59**
